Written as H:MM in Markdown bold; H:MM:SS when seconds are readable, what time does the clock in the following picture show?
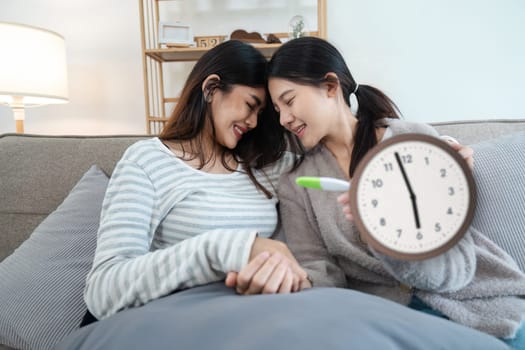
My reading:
**5:58**
